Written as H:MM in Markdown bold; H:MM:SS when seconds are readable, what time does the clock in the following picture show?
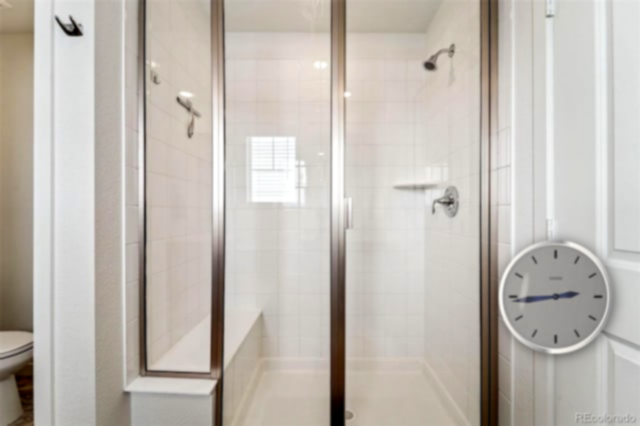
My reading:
**2:44**
